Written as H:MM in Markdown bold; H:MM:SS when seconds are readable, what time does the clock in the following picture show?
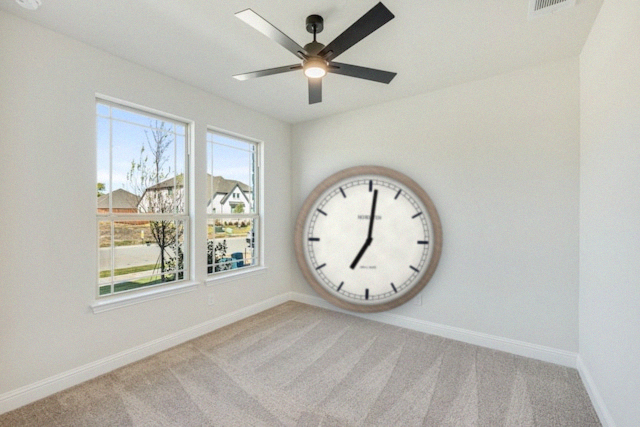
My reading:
**7:01**
